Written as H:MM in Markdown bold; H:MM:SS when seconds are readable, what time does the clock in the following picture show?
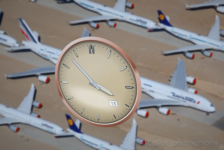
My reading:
**3:53**
